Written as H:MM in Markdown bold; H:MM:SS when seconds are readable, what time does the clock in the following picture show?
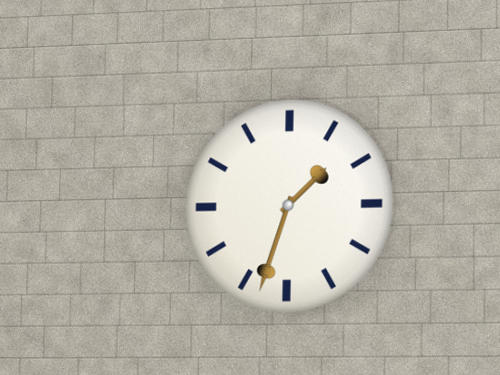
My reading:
**1:33**
